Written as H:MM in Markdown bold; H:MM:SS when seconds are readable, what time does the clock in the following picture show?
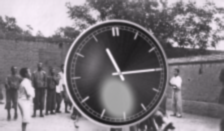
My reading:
**11:15**
